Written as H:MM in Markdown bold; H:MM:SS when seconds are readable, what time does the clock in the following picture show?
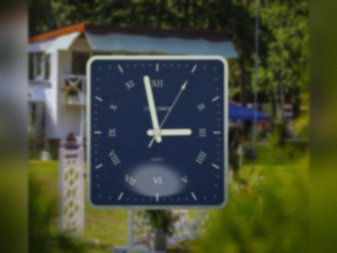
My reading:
**2:58:05**
